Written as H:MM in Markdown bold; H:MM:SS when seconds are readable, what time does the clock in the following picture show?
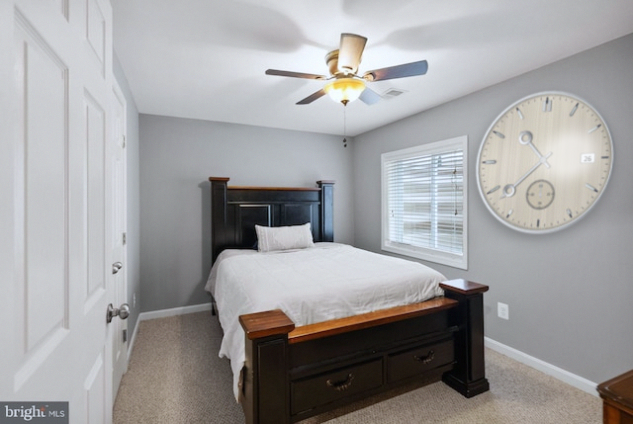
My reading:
**10:38**
